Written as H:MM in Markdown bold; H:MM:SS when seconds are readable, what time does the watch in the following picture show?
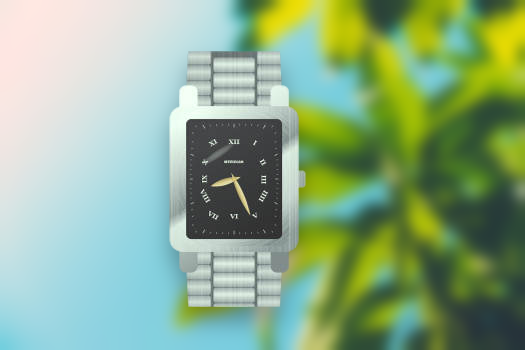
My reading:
**8:26**
